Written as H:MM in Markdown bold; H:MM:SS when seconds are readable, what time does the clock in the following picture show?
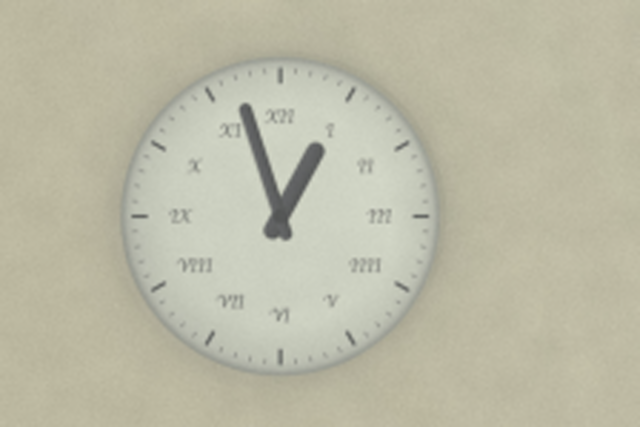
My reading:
**12:57**
